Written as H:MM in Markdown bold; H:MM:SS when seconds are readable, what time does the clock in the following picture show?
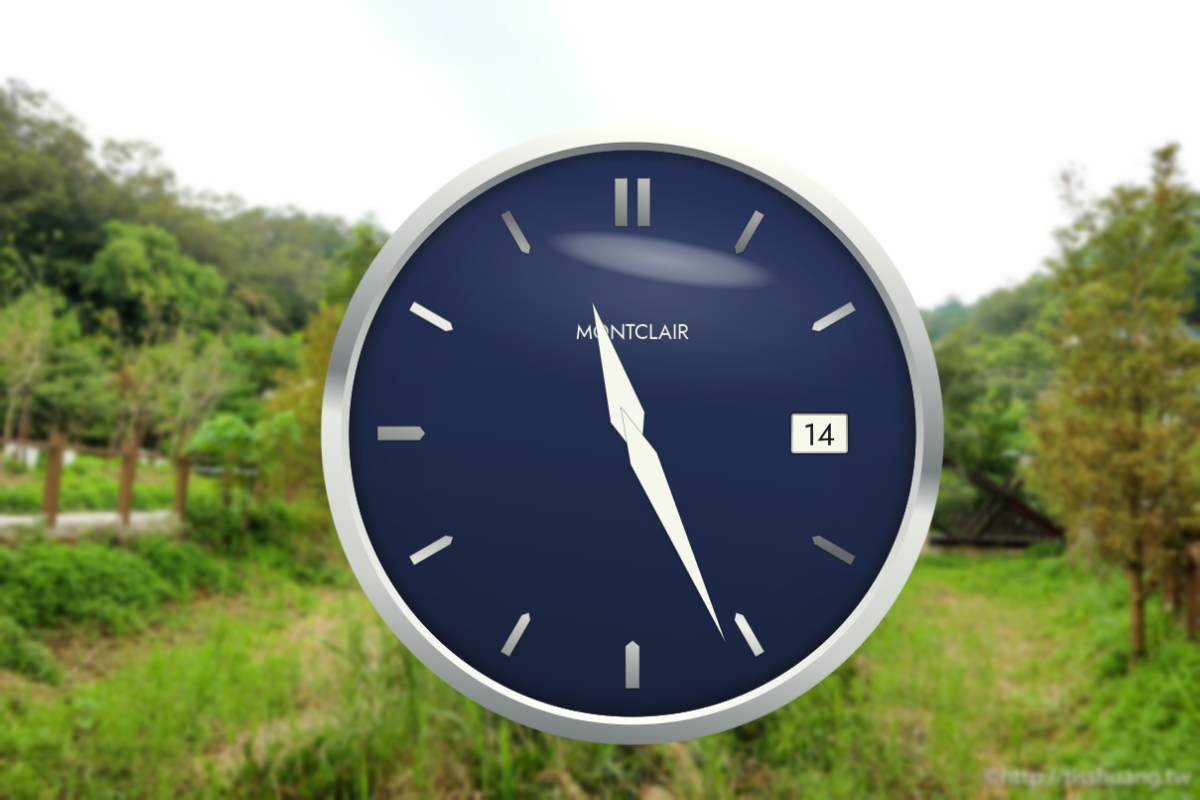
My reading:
**11:26**
